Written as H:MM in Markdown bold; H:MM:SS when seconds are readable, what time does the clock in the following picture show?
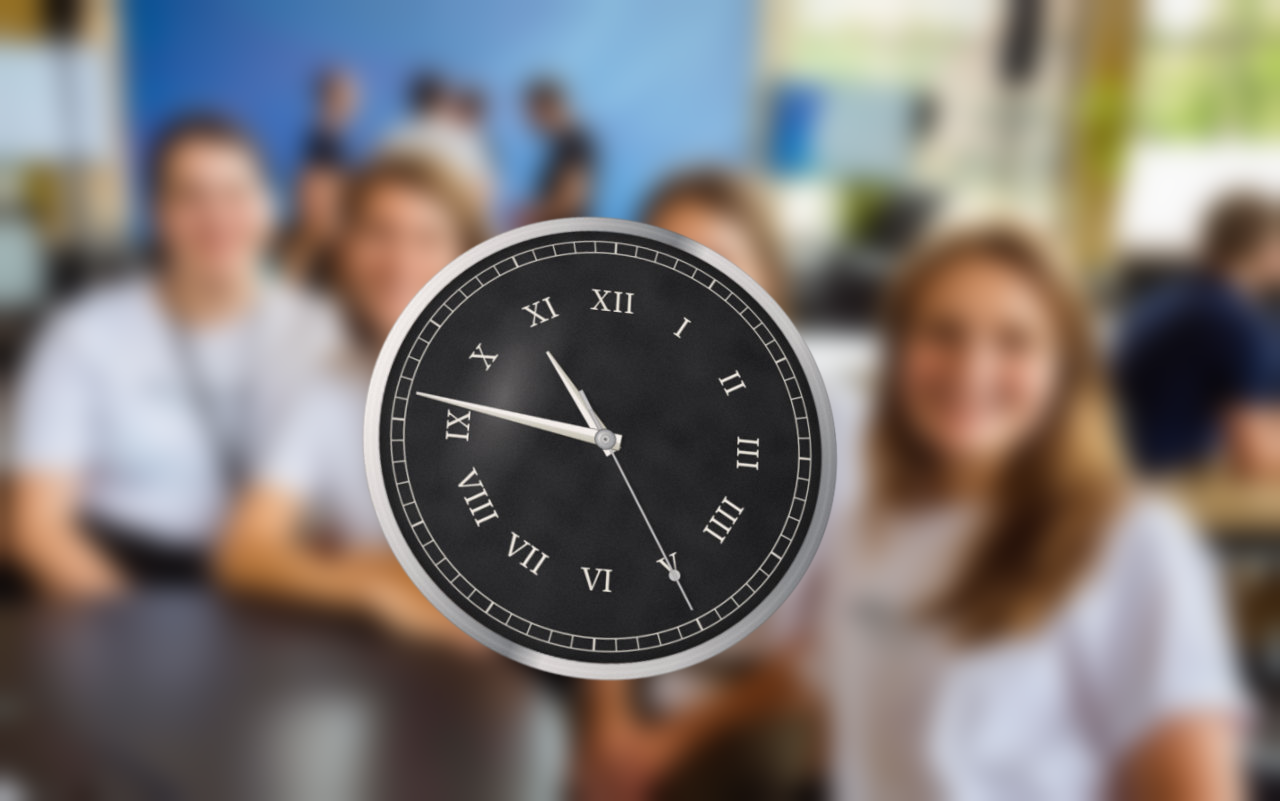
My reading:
**10:46:25**
